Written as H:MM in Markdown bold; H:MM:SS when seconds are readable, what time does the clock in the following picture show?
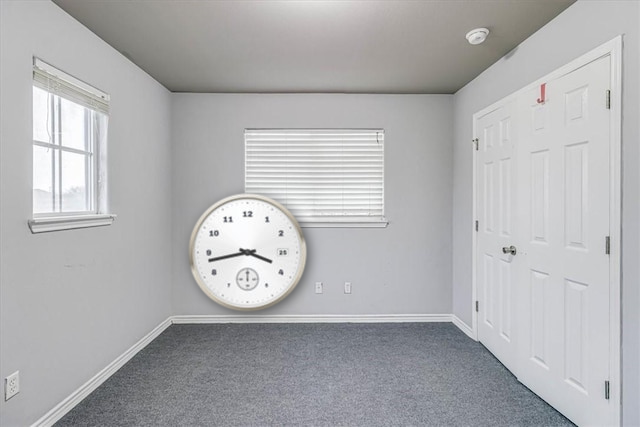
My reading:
**3:43**
